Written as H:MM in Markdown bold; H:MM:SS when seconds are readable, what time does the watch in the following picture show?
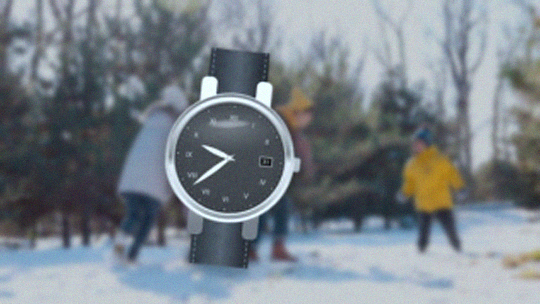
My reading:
**9:38**
